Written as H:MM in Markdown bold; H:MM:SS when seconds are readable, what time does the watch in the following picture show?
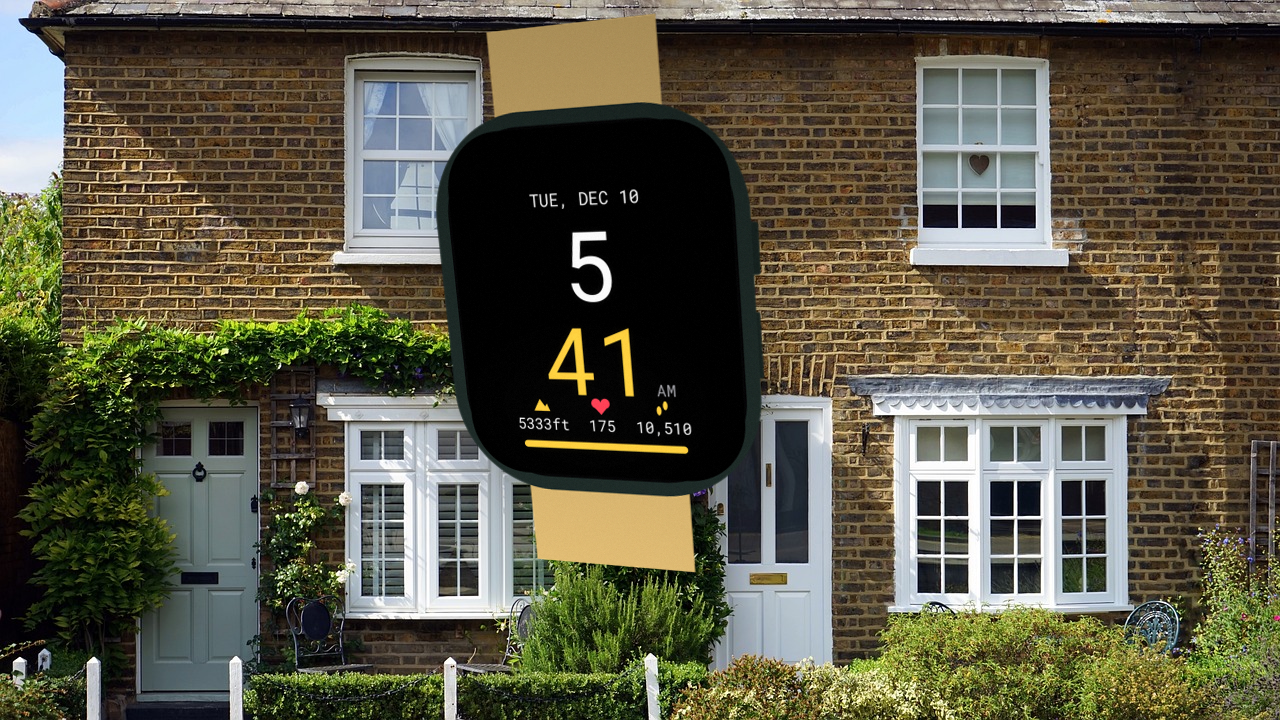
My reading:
**5:41**
